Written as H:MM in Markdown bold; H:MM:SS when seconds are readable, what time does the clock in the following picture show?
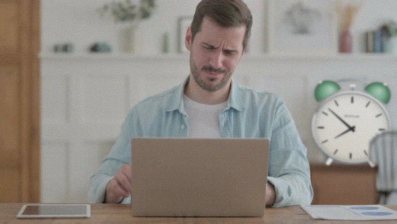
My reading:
**7:52**
